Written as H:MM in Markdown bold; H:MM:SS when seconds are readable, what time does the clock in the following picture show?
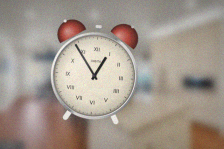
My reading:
**12:54**
